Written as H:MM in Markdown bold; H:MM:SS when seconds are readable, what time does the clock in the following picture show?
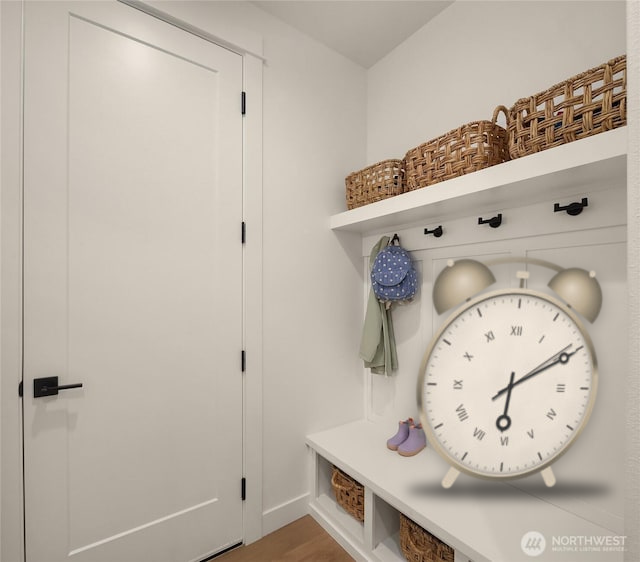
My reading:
**6:10:09**
